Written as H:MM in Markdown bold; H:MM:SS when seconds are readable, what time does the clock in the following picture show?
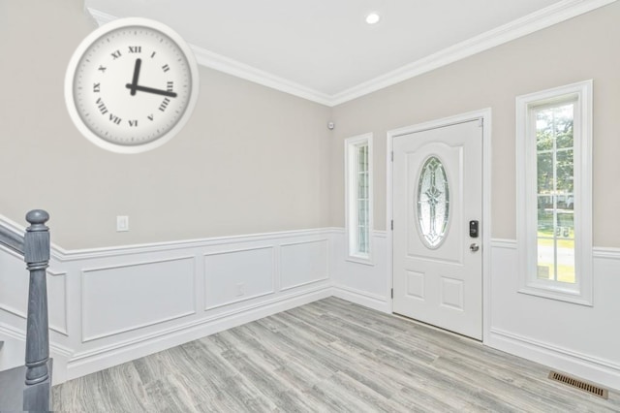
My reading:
**12:17**
